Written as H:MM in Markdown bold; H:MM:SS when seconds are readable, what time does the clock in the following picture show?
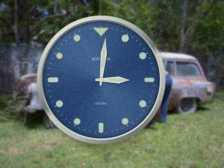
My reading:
**3:01**
